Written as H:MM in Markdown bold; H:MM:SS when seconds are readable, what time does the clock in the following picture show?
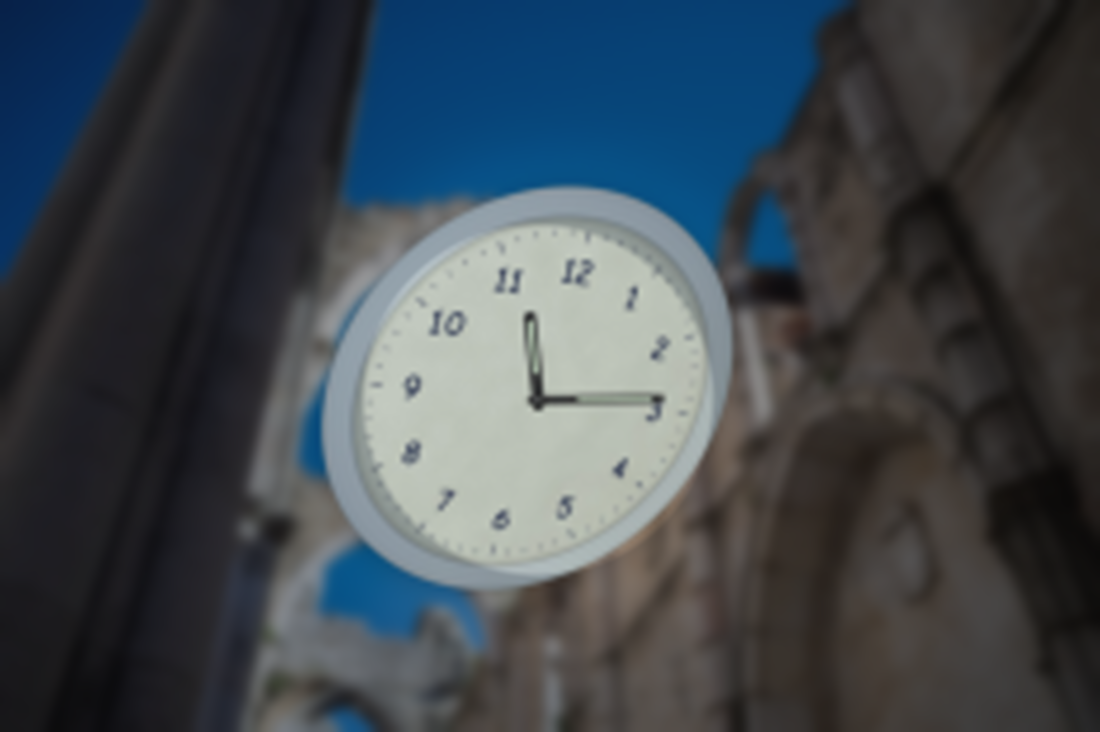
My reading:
**11:14**
